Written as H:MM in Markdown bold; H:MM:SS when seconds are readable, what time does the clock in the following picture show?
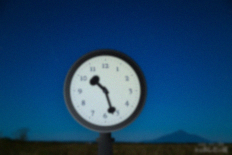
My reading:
**10:27**
